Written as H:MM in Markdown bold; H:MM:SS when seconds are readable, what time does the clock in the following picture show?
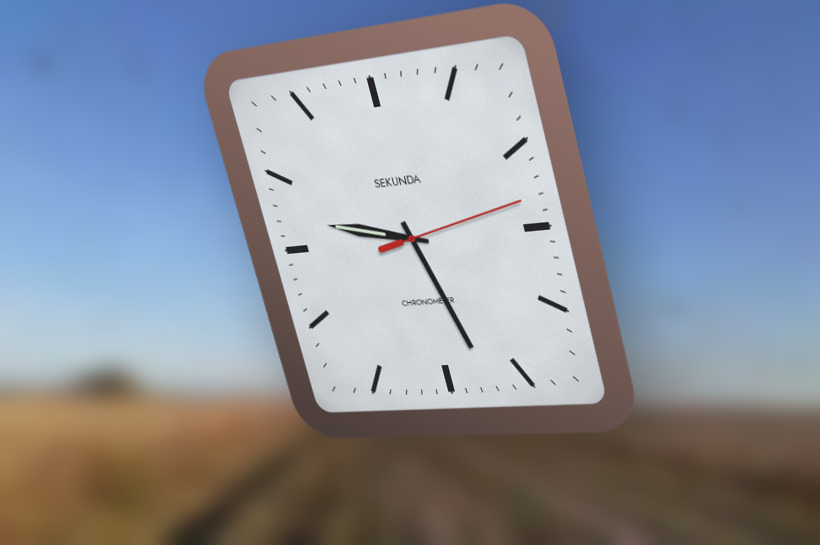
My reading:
**9:27:13**
